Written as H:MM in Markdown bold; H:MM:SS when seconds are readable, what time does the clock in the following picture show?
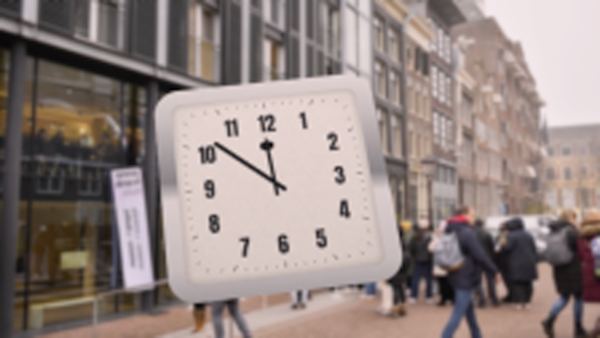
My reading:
**11:52**
